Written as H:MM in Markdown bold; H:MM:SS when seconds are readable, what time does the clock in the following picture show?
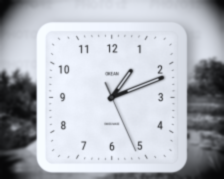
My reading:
**1:11:26**
